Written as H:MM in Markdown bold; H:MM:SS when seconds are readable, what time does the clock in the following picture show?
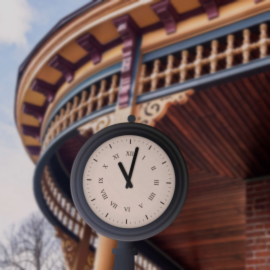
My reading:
**11:02**
